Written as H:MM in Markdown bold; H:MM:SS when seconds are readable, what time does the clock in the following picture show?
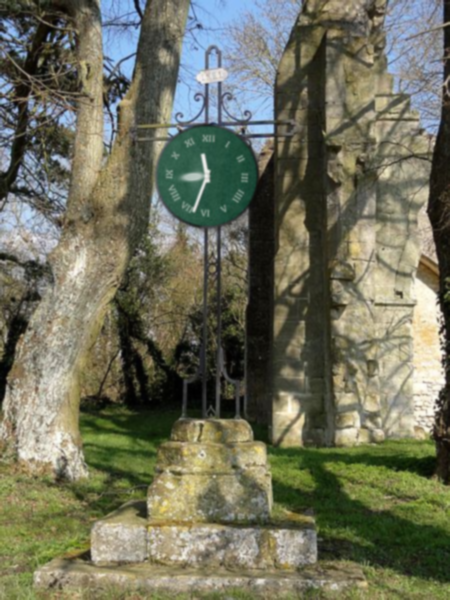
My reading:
**11:33**
